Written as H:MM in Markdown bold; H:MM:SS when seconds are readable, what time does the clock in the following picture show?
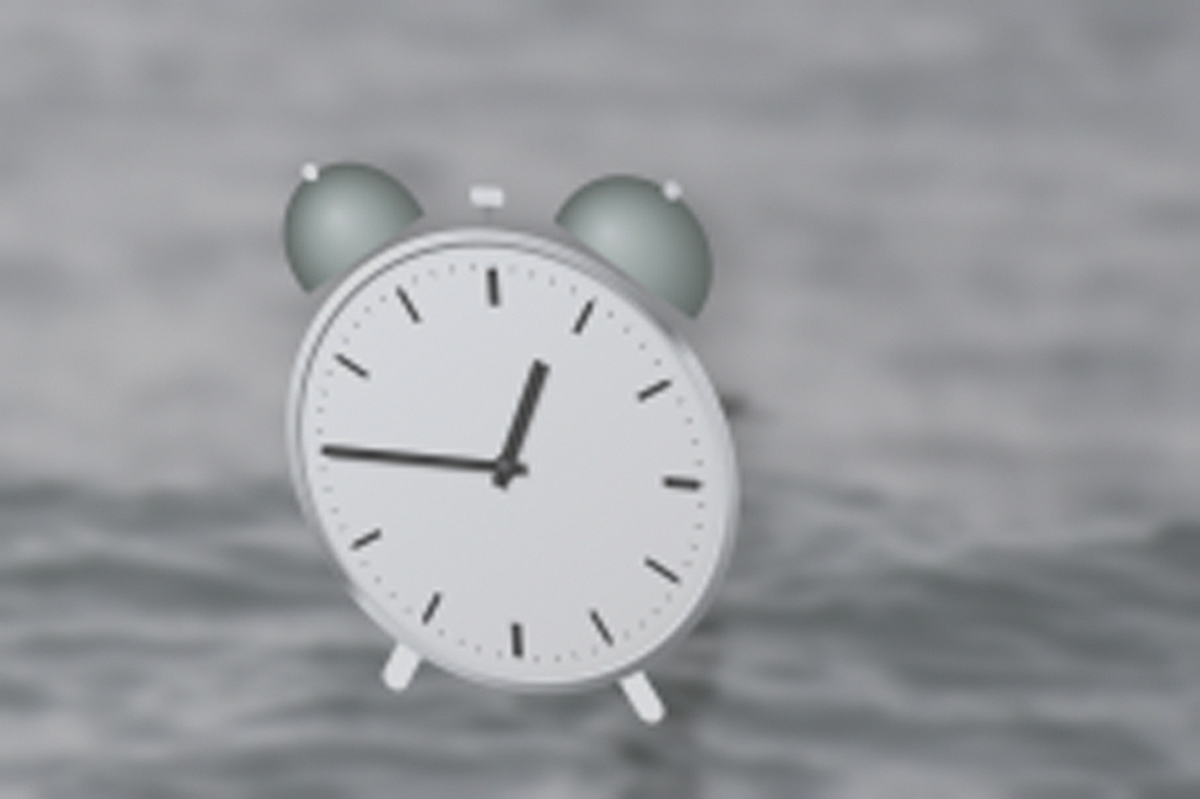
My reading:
**12:45**
